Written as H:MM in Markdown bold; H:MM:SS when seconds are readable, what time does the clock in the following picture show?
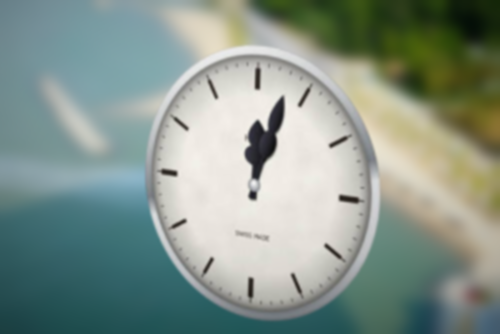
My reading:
**12:03**
